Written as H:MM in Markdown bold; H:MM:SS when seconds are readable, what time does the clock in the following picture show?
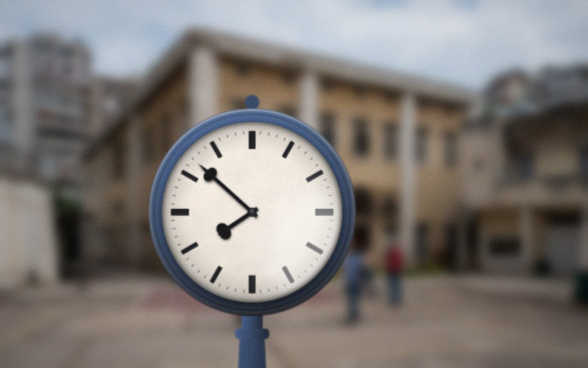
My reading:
**7:52**
